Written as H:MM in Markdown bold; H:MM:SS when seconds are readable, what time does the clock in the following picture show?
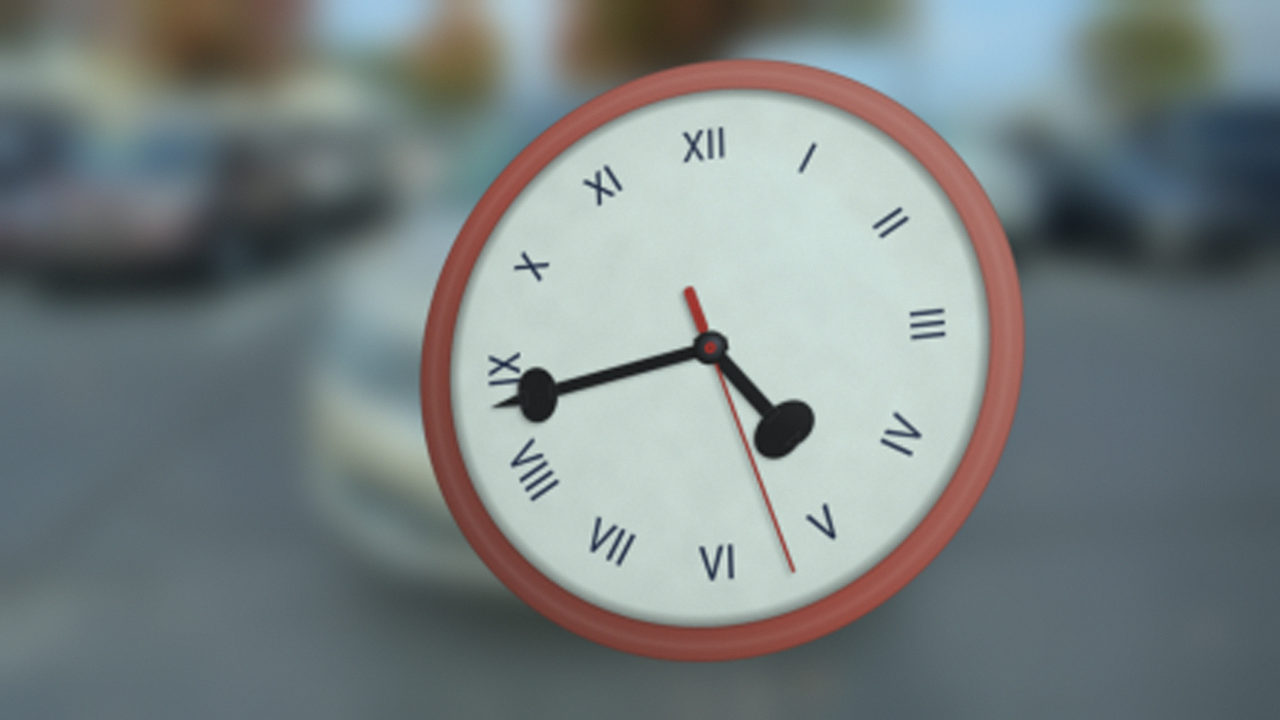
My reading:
**4:43:27**
